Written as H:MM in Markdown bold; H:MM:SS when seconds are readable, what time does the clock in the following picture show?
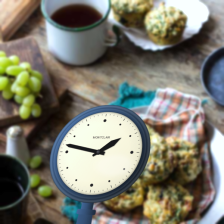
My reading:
**1:47**
